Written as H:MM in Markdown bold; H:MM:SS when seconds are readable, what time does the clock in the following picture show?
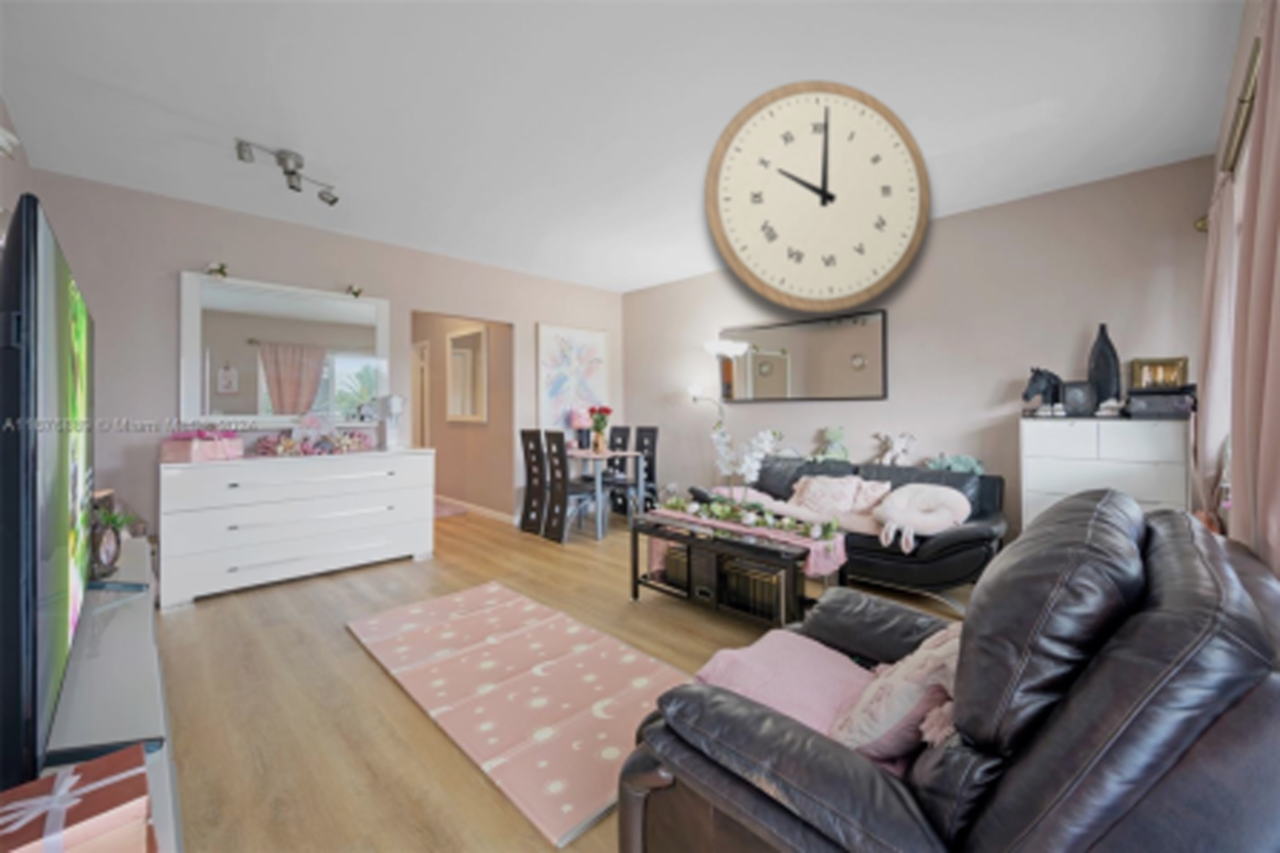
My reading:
**10:01**
